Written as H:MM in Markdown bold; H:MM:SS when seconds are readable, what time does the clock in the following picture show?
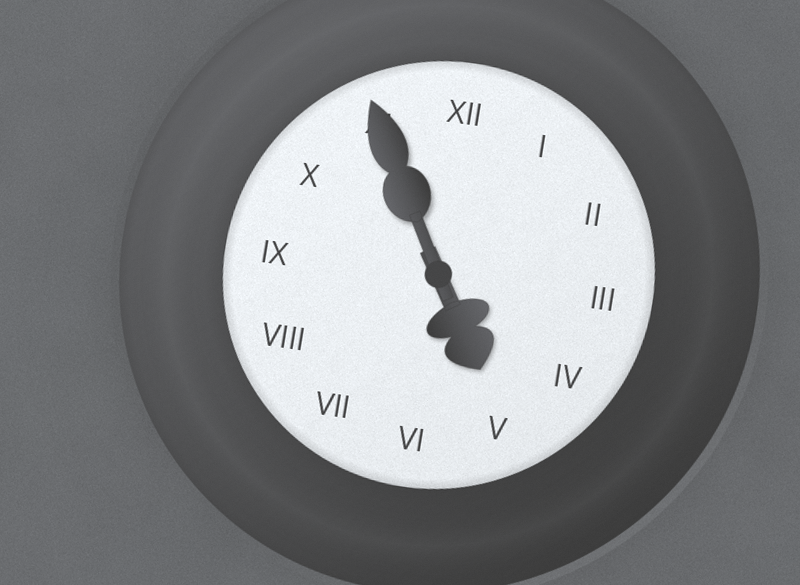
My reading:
**4:55**
